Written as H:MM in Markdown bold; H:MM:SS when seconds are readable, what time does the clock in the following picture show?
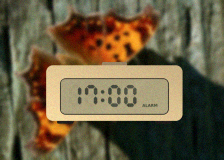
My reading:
**17:00**
